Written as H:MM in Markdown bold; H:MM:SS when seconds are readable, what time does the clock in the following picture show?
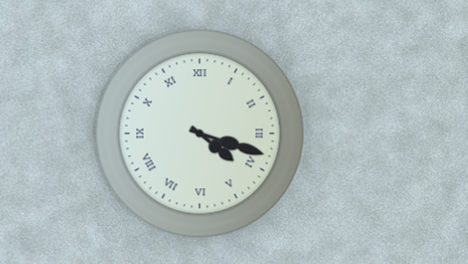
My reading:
**4:18**
